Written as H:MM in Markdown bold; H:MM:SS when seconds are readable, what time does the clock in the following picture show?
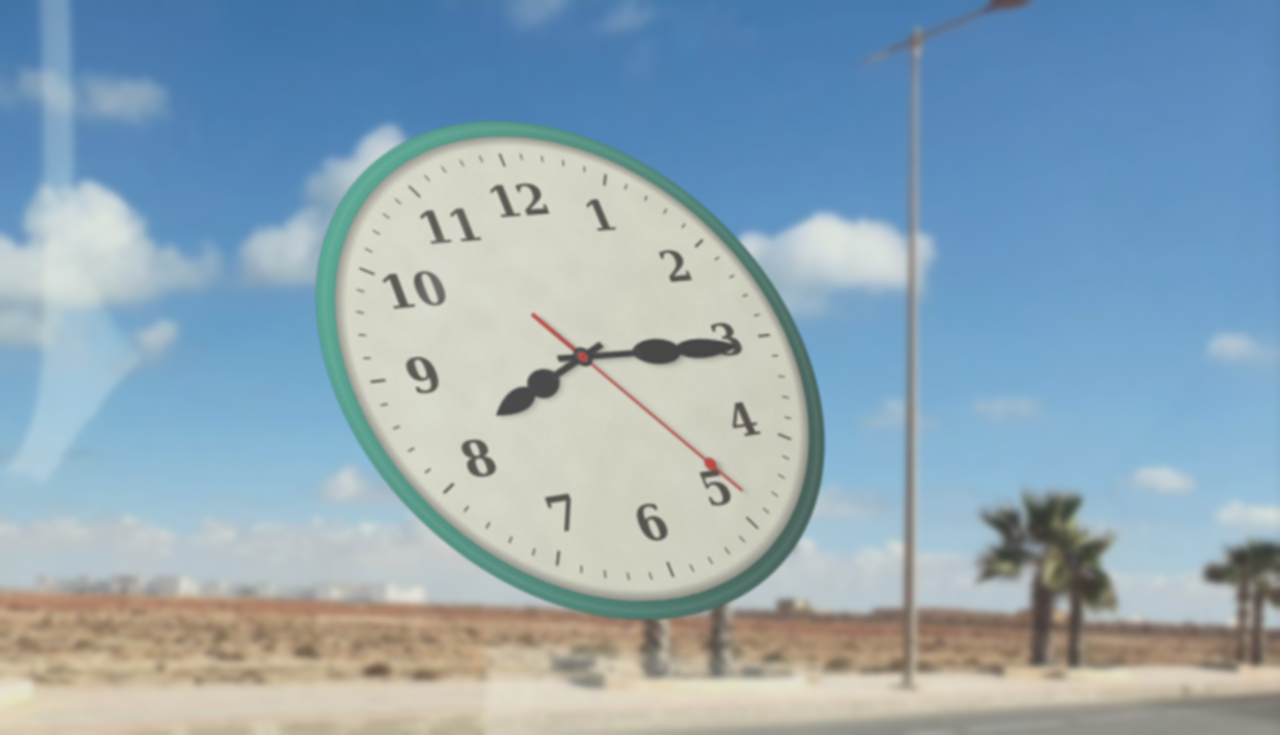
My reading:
**8:15:24**
